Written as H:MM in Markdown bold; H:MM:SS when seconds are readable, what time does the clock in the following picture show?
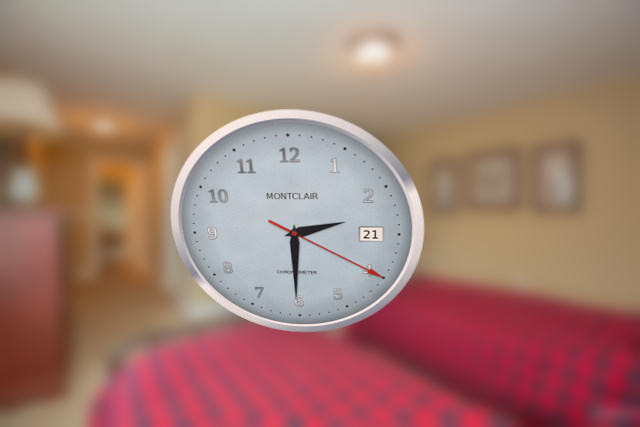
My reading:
**2:30:20**
